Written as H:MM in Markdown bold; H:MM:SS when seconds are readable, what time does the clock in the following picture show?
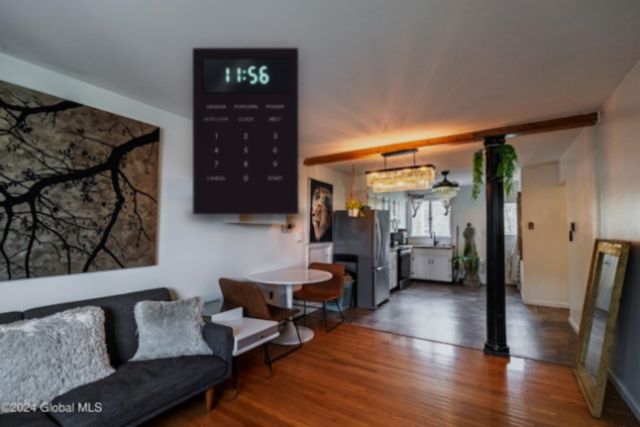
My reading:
**11:56**
